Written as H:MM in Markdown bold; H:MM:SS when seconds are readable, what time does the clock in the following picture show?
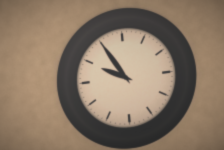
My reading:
**9:55**
